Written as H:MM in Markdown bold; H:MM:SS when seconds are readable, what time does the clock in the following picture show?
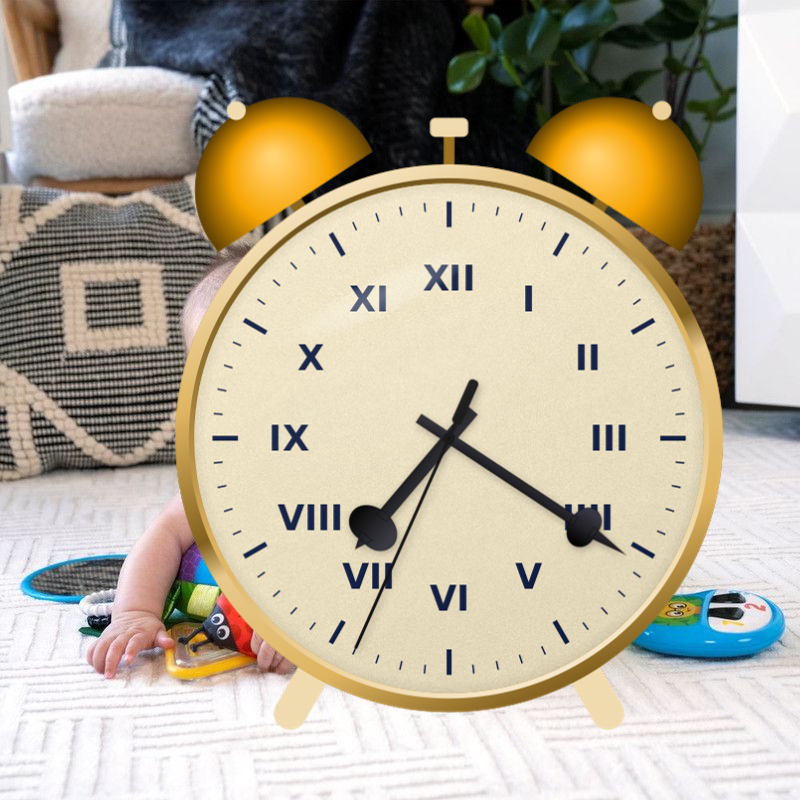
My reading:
**7:20:34**
